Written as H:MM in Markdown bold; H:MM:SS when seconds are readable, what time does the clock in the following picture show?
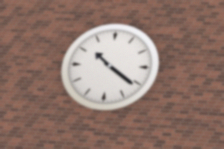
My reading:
**10:21**
